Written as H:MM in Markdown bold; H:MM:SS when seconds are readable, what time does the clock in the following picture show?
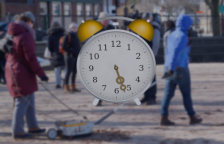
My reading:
**5:27**
